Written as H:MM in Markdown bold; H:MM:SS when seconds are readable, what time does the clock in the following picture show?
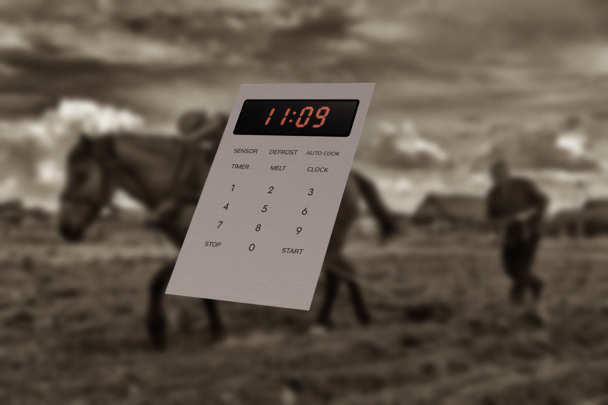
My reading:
**11:09**
